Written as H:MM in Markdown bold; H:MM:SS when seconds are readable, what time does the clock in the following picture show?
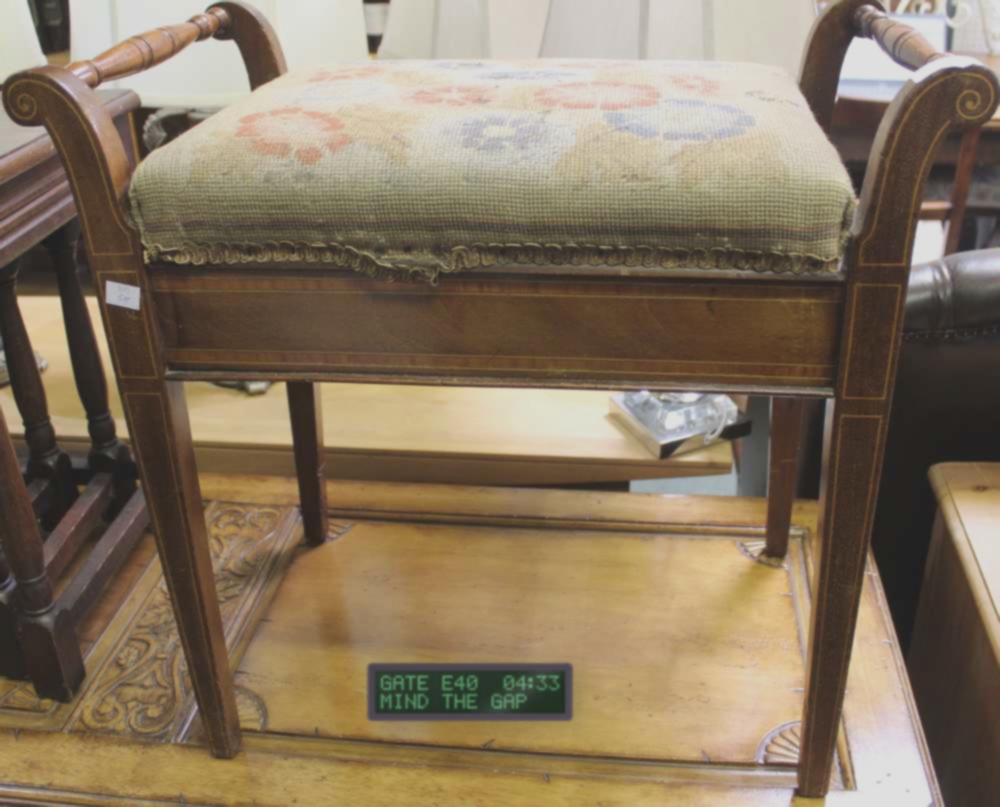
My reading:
**4:33**
